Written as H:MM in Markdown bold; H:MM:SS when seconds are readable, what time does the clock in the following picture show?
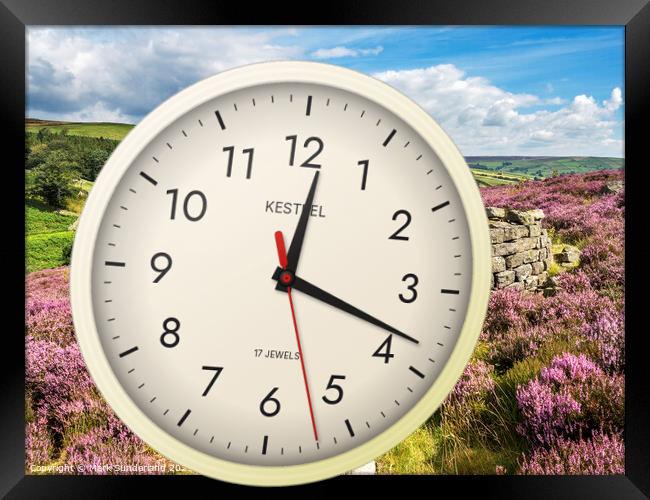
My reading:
**12:18:27**
